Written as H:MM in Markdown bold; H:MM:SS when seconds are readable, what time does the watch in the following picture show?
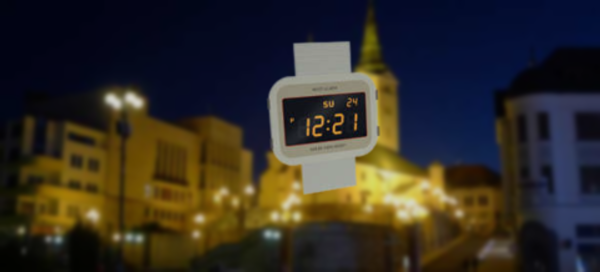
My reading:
**12:21**
